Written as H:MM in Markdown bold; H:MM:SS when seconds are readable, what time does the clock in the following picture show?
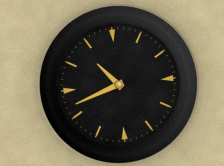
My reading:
**10:42**
